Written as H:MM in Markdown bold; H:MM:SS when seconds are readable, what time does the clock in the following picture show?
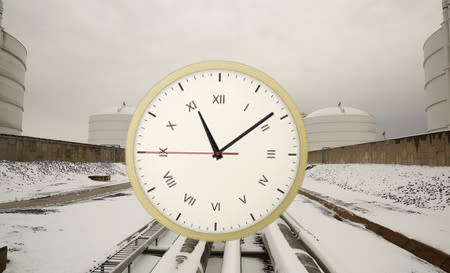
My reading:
**11:08:45**
